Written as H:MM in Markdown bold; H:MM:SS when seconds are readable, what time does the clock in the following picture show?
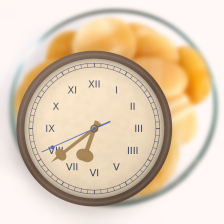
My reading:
**6:38:41**
